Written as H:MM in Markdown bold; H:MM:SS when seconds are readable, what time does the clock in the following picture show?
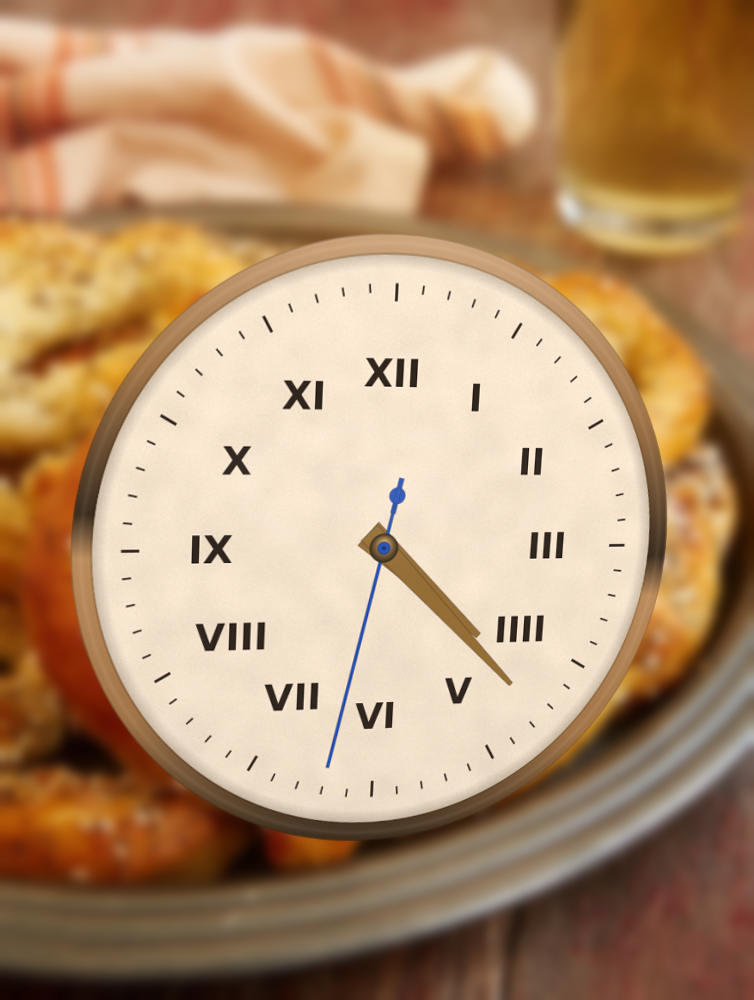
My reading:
**4:22:32**
